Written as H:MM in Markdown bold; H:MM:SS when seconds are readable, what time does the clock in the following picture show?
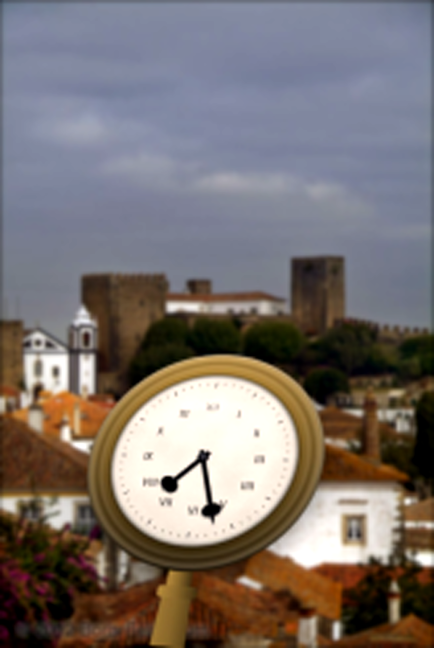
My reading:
**7:27**
